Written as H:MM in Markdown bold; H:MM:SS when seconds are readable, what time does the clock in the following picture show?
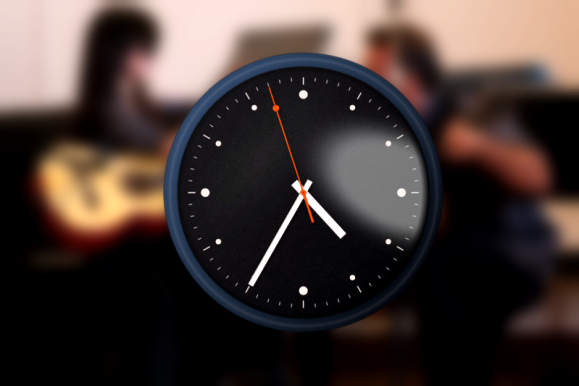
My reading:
**4:34:57**
